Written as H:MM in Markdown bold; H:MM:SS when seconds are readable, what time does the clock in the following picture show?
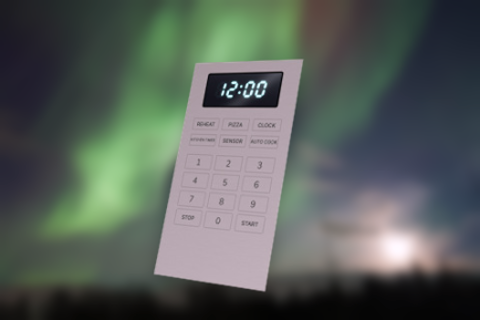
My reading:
**12:00**
